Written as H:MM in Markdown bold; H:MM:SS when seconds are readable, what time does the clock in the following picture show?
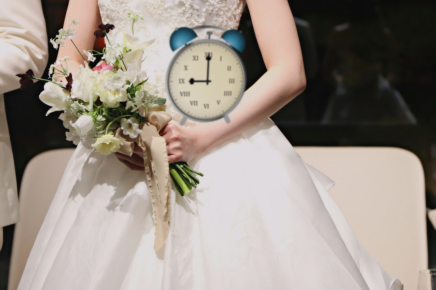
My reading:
**9:00**
